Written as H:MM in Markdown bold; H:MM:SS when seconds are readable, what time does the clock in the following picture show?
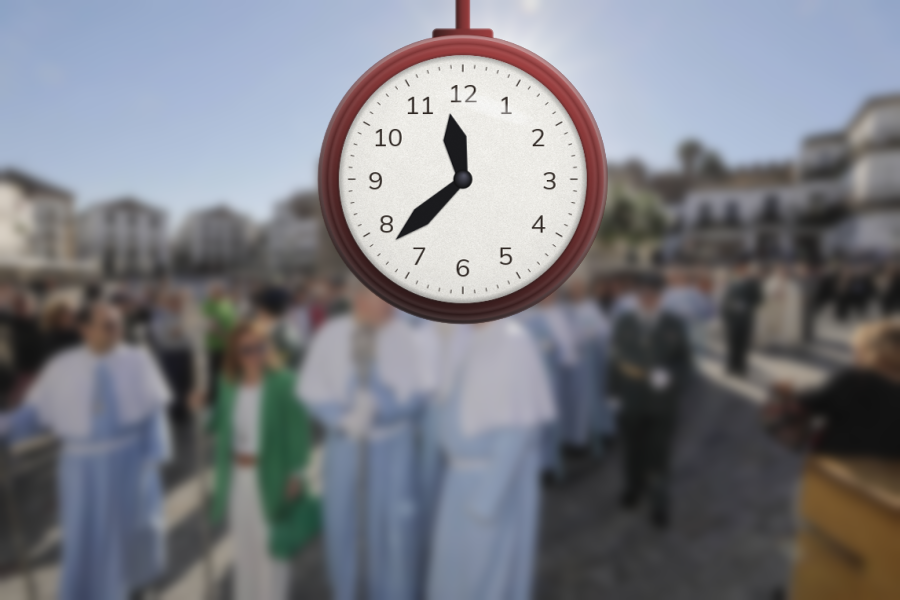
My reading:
**11:38**
